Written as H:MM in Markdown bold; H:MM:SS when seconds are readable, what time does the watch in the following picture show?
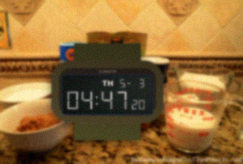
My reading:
**4:47**
